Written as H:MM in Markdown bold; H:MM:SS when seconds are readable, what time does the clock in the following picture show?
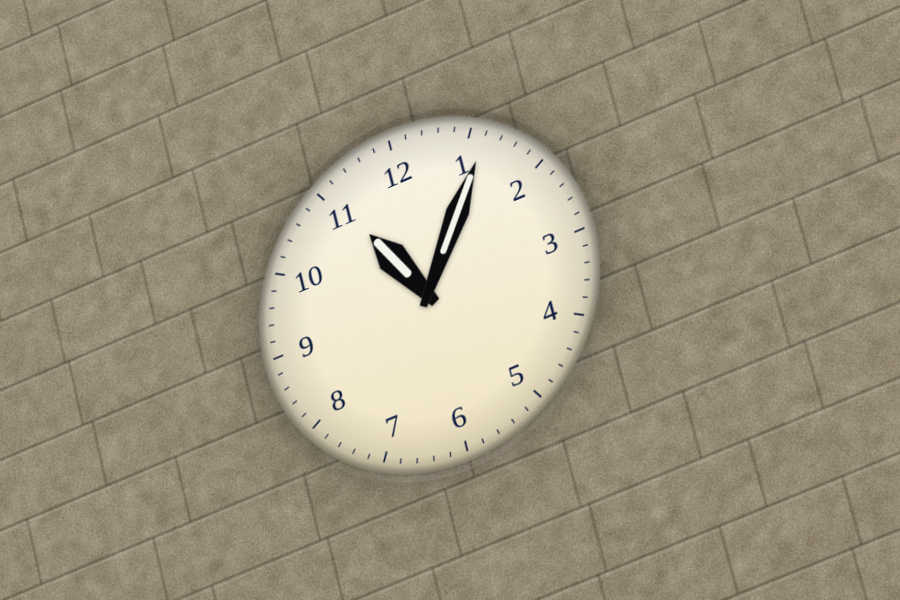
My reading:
**11:06**
